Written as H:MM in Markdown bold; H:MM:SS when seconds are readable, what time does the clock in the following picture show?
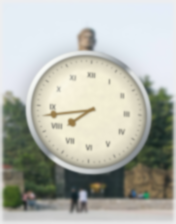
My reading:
**7:43**
